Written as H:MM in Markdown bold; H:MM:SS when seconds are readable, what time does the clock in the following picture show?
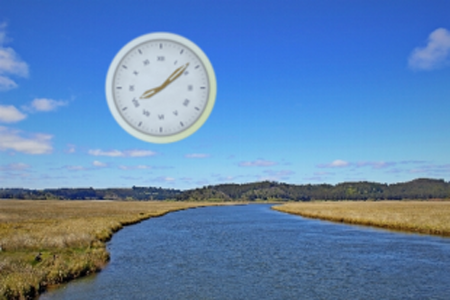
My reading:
**8:08**
